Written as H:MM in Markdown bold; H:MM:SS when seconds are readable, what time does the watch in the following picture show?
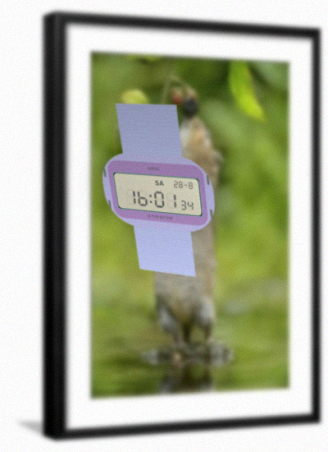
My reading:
**16:01:34**
